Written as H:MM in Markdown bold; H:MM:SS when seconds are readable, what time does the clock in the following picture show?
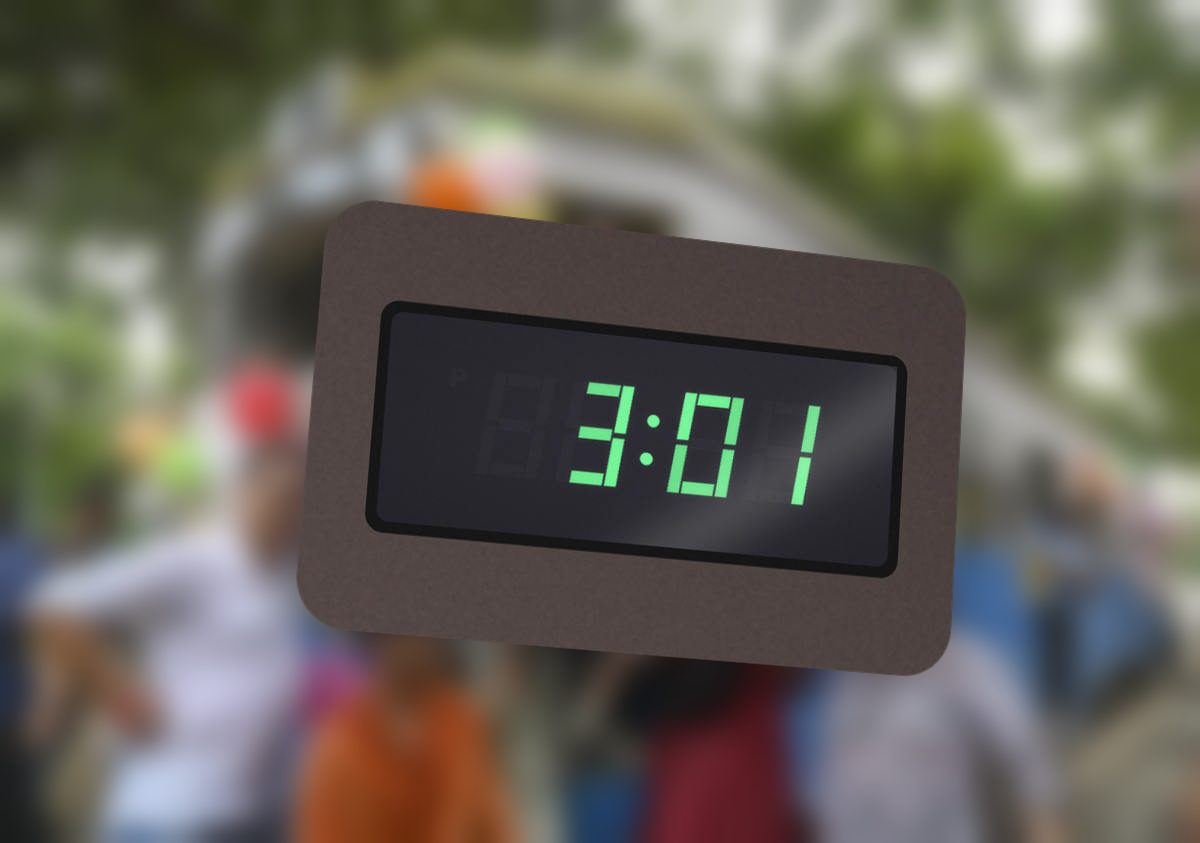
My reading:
**3:01**
